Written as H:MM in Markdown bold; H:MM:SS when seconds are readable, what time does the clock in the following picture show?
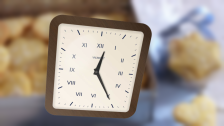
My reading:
**12:25**
